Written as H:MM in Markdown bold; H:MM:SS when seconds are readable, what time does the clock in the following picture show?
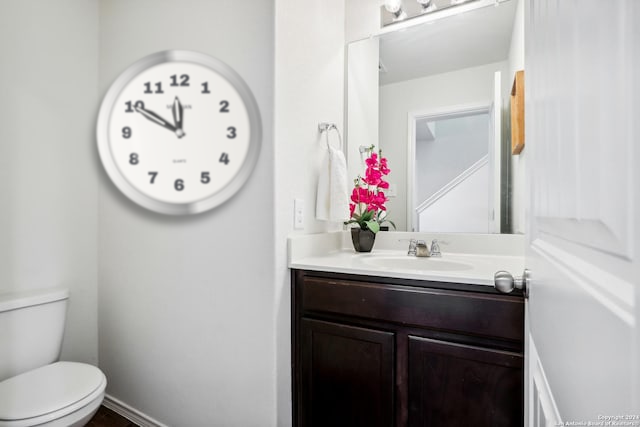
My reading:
**11:50**
